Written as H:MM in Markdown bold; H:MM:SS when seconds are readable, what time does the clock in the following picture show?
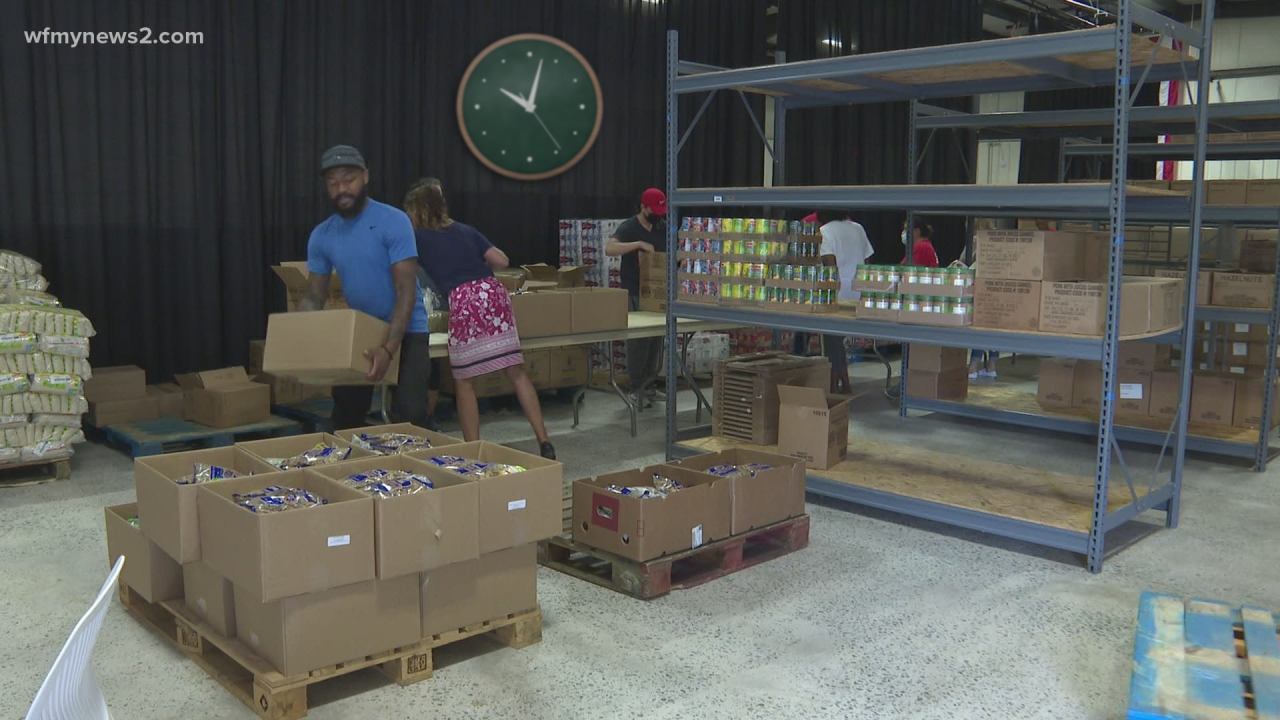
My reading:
**10:02:24**
